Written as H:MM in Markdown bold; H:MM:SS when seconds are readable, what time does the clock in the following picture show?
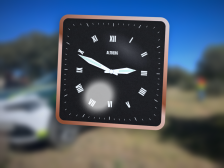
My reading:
**2:49**
